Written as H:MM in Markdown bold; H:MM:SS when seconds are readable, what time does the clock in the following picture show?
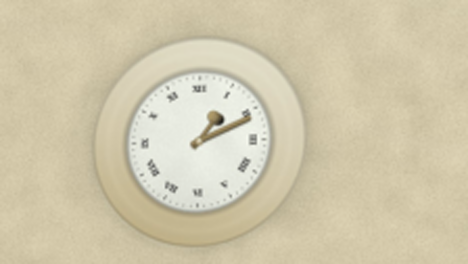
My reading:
**1:11**
